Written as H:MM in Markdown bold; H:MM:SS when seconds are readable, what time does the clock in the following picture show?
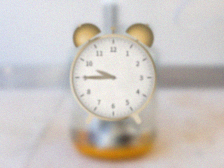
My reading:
**9:45**
